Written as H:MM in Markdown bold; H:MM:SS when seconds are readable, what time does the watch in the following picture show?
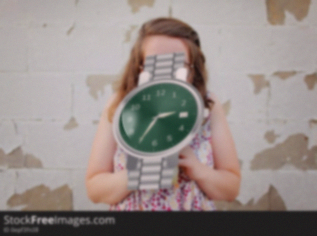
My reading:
**2:35**
